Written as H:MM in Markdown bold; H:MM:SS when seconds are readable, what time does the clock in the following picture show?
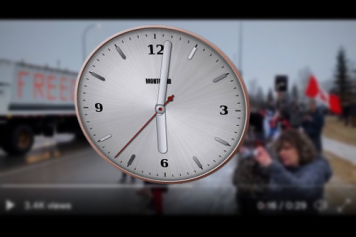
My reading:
**6:01:37**
